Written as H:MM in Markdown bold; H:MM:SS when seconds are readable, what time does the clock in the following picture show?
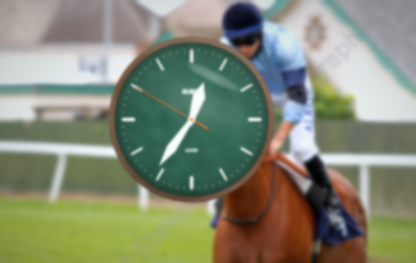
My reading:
**12:35:50**
